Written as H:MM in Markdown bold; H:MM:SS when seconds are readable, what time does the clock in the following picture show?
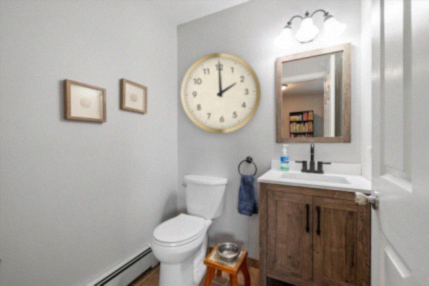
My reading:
**2:00**
